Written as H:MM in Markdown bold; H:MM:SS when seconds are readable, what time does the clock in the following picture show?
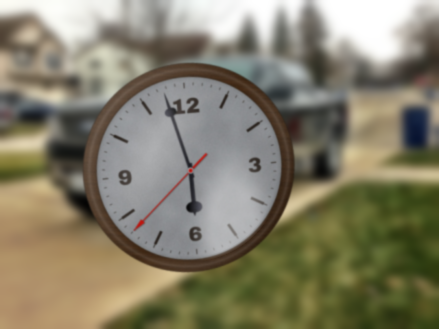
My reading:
**5:57:38**
